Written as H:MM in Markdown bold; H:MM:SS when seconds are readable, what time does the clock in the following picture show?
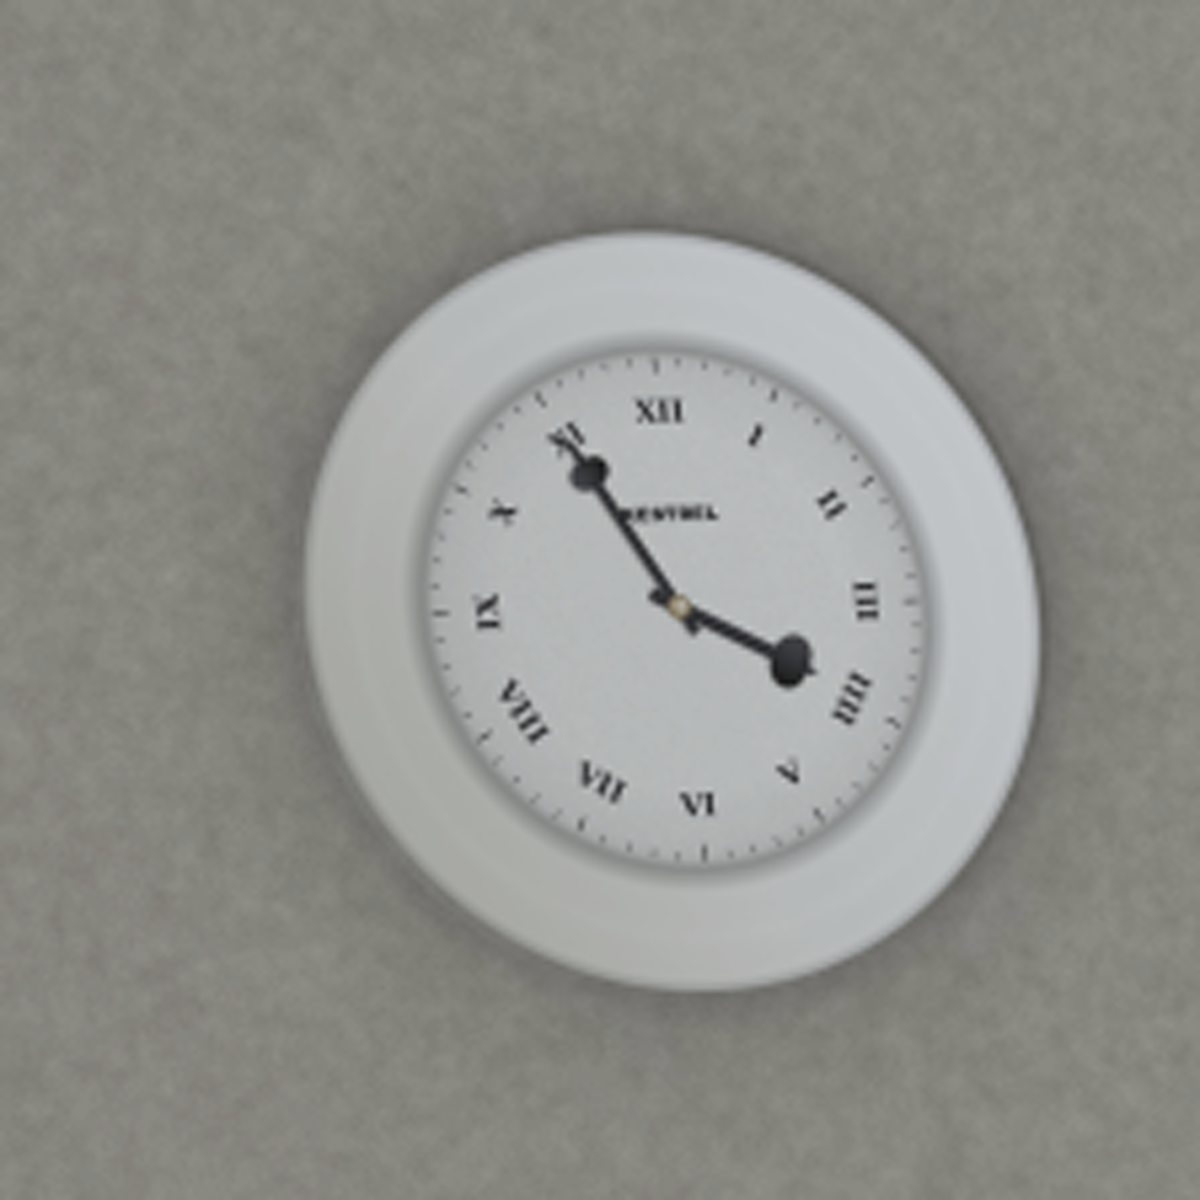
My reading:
**3:55**
